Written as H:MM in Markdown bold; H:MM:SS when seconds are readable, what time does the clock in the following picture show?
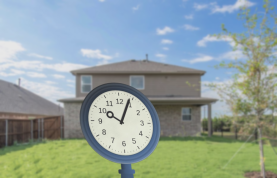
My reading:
**10:04**
